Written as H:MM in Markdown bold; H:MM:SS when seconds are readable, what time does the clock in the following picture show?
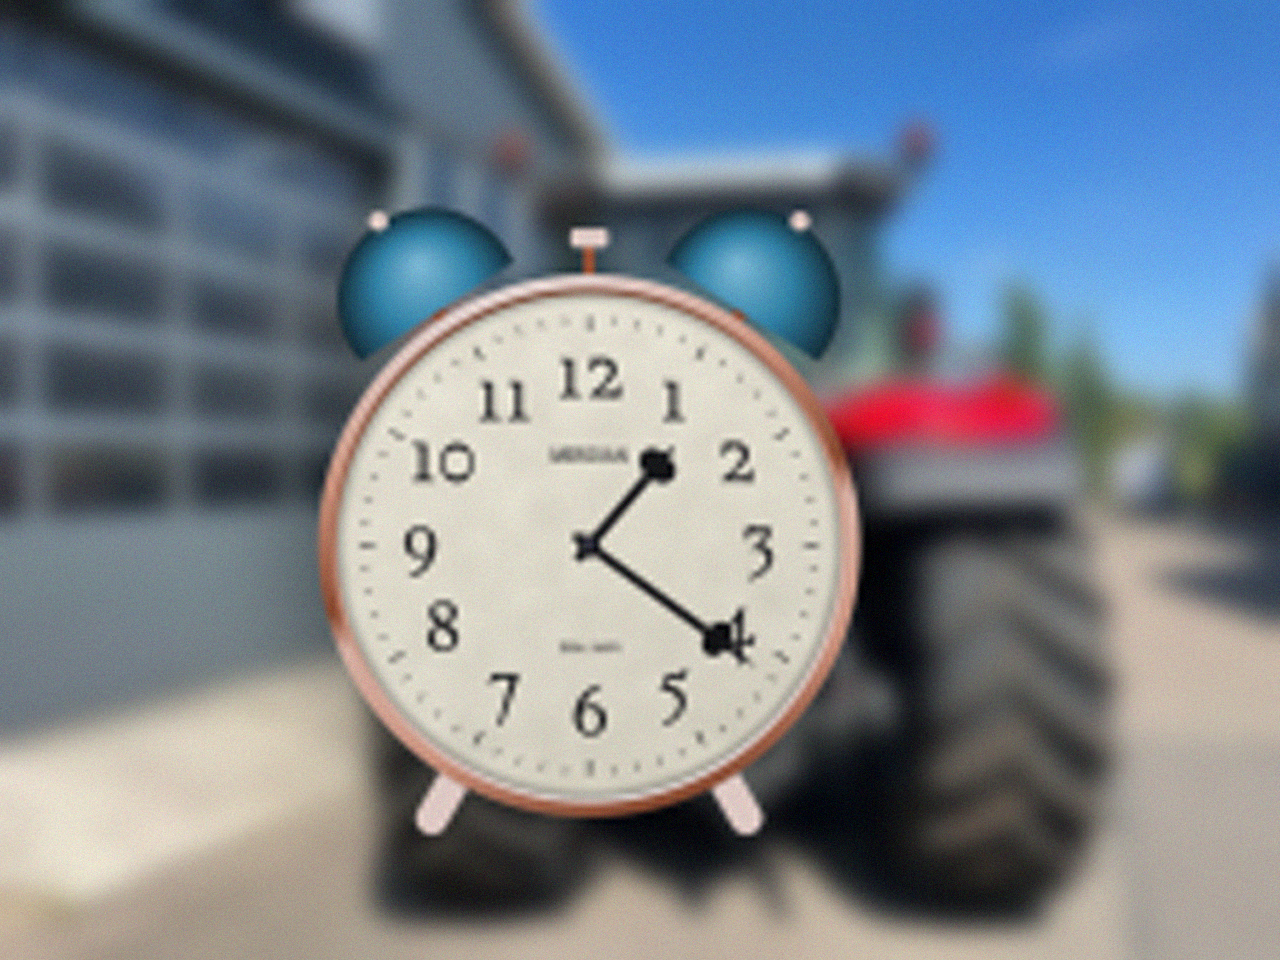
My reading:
**1:21**
